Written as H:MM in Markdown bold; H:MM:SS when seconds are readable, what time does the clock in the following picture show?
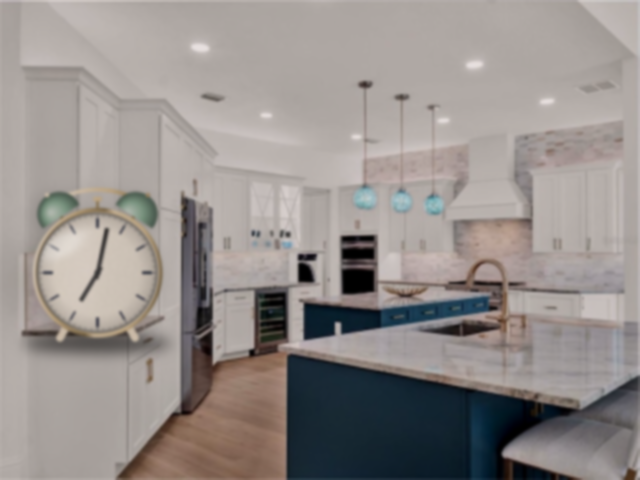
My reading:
**7:02**
